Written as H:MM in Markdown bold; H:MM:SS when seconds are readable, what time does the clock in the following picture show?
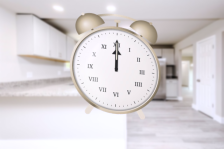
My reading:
**12:00**
